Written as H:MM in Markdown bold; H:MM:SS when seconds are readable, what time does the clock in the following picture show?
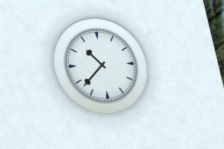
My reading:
**10:38**
